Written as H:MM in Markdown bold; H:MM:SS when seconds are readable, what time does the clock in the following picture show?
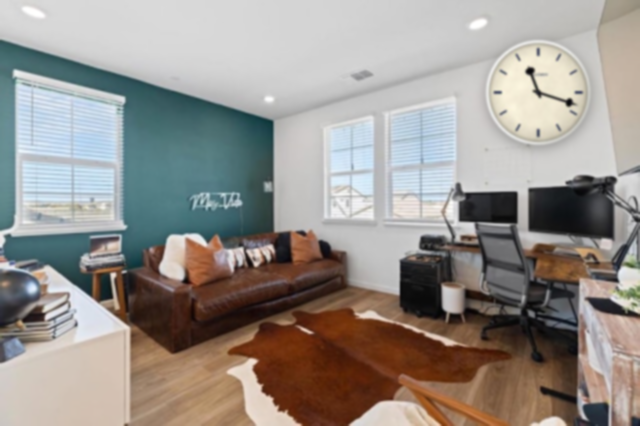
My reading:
**11:18**
